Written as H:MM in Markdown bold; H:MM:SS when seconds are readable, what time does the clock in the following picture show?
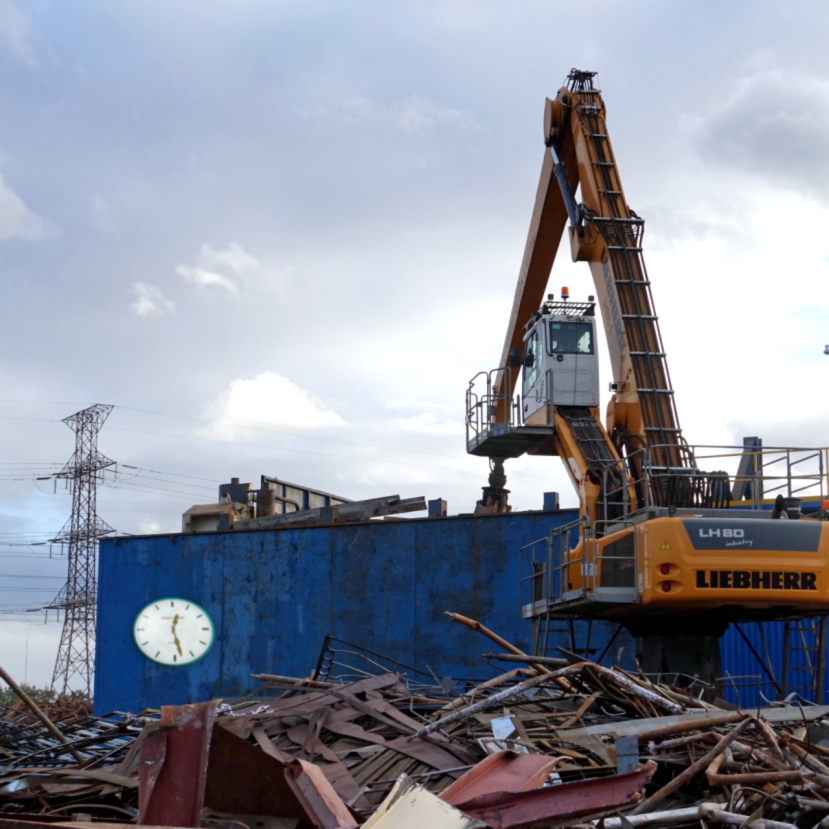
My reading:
**12:28**
